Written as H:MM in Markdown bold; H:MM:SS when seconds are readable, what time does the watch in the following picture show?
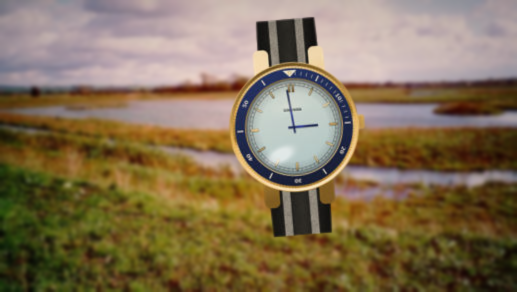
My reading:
**2:59**
